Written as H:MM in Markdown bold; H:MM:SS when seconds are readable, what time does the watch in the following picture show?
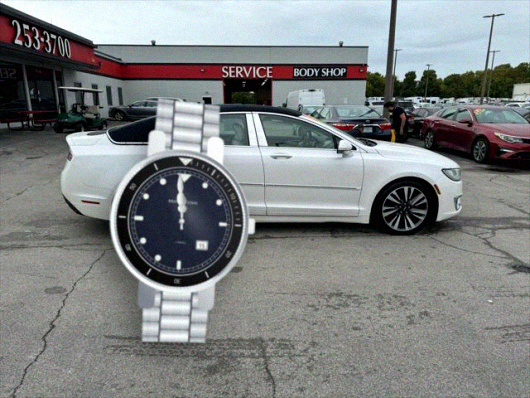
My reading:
**11:59**
